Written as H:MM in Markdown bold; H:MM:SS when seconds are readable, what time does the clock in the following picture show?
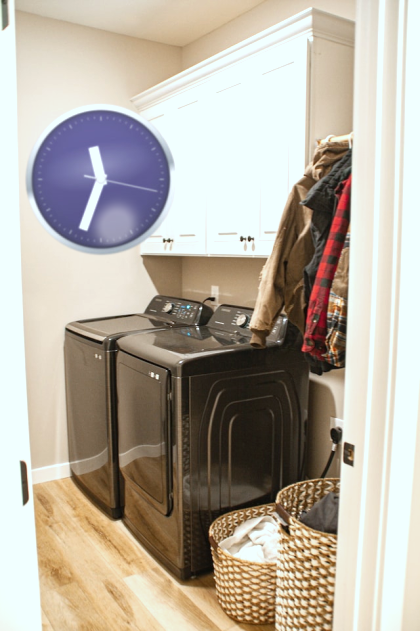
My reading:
**11:33:17**
